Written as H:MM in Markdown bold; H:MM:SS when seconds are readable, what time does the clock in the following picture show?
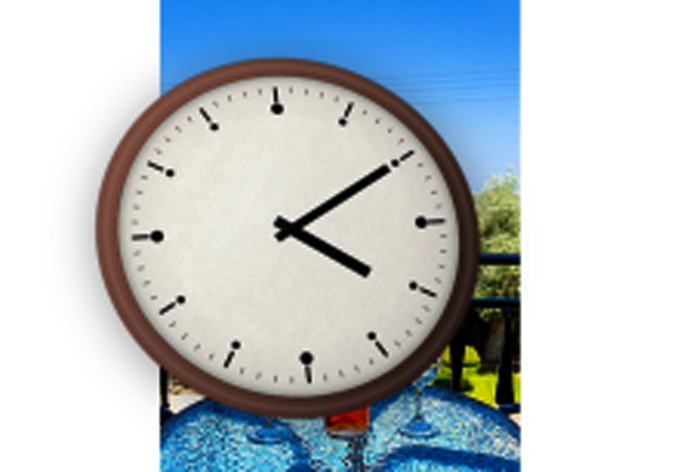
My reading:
**4:10**
